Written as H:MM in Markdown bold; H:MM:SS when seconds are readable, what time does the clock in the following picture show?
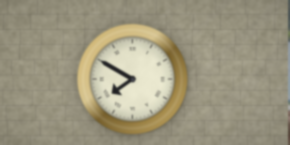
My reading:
**7:50**
